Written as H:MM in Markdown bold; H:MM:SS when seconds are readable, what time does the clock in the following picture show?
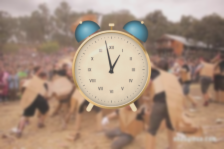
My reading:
**12:58**
